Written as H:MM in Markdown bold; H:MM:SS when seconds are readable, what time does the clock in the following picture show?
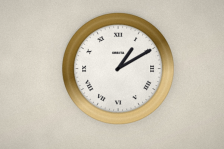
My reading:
**1:10**
